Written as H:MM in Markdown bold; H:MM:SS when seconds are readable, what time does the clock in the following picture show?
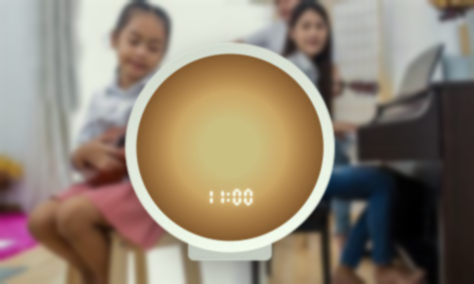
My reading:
**11:00**
